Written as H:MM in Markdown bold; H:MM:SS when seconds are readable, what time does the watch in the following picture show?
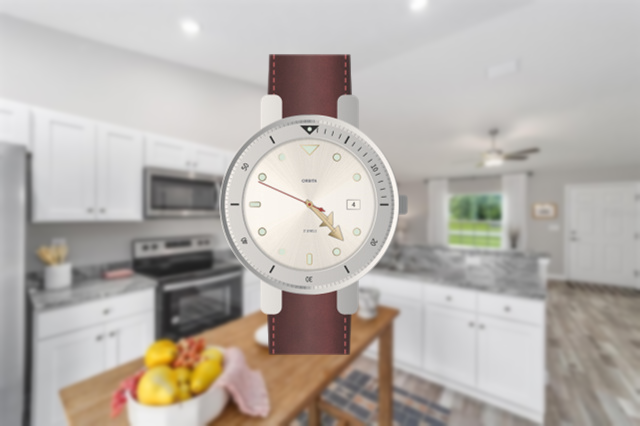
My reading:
**4:22:49**
